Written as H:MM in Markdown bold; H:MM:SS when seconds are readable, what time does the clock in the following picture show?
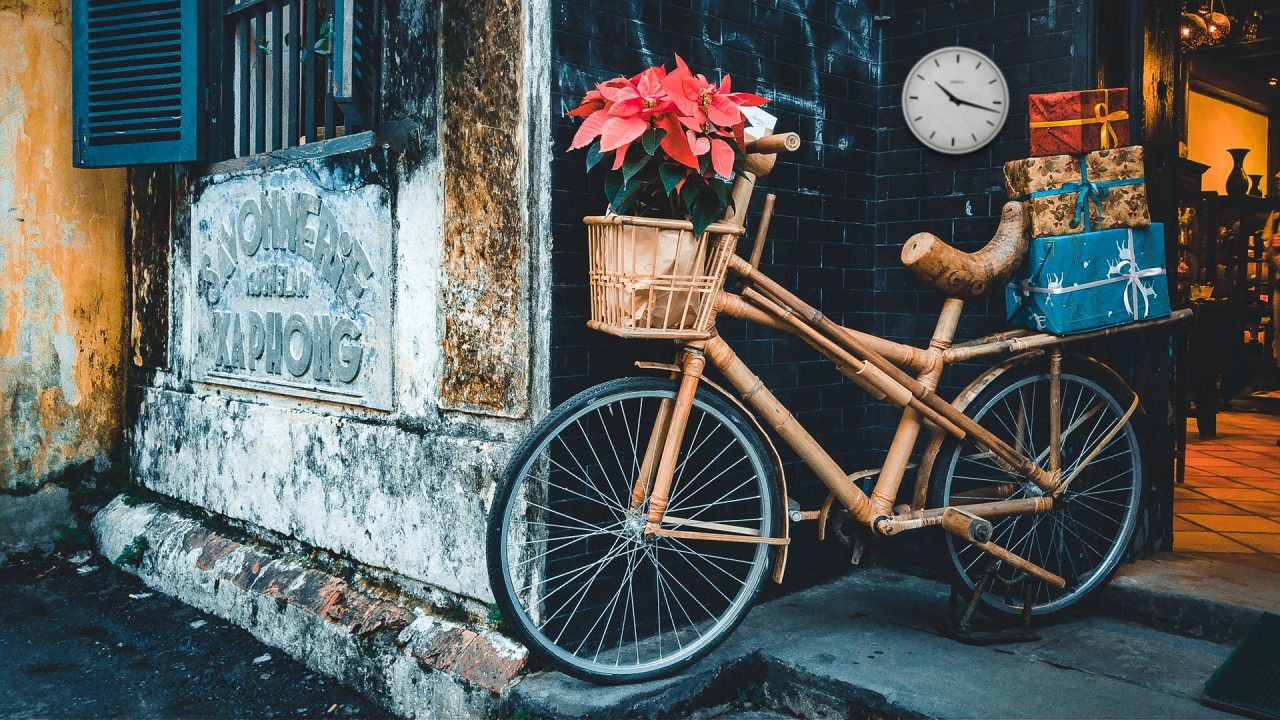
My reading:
**10:17**
